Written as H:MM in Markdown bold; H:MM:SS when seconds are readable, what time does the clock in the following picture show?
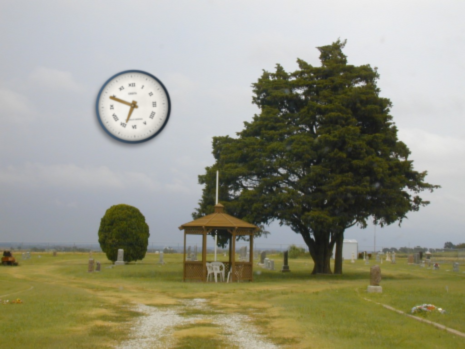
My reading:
**6:49**
